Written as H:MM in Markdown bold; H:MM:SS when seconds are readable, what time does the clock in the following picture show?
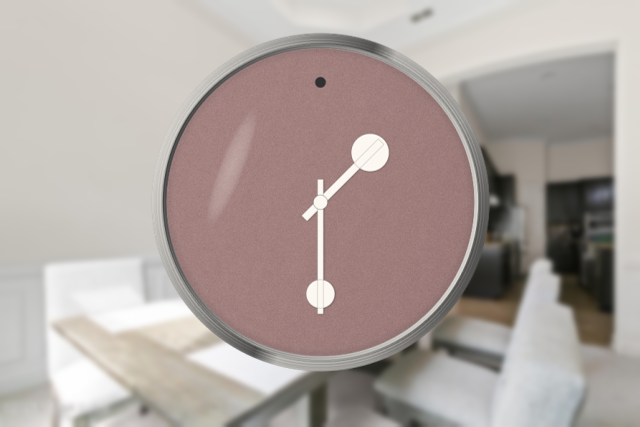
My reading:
**1:30**
